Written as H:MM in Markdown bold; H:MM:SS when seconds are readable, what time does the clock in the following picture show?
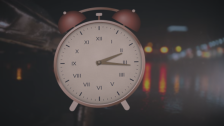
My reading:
**2:16**
